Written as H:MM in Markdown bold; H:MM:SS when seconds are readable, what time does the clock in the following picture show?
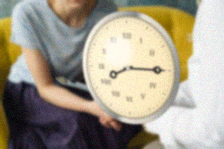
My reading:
**8:15**
